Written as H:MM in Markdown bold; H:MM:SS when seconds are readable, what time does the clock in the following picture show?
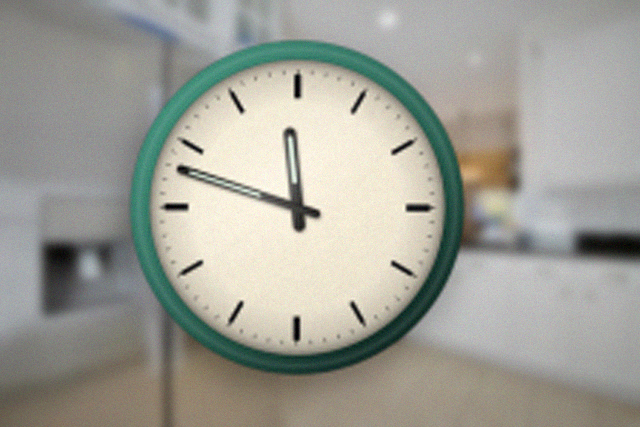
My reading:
**11:48**
